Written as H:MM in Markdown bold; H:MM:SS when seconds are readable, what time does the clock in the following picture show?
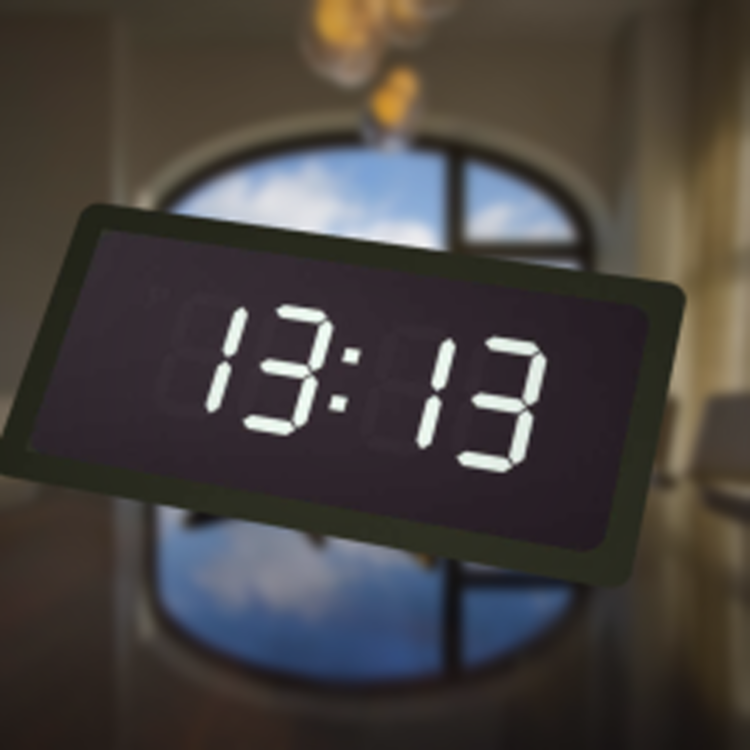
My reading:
**13:13**
